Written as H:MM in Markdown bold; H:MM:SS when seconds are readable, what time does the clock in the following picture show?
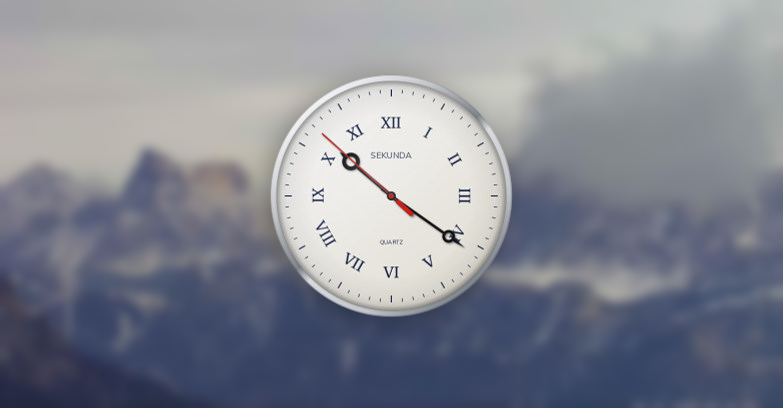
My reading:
**10:20:52**
